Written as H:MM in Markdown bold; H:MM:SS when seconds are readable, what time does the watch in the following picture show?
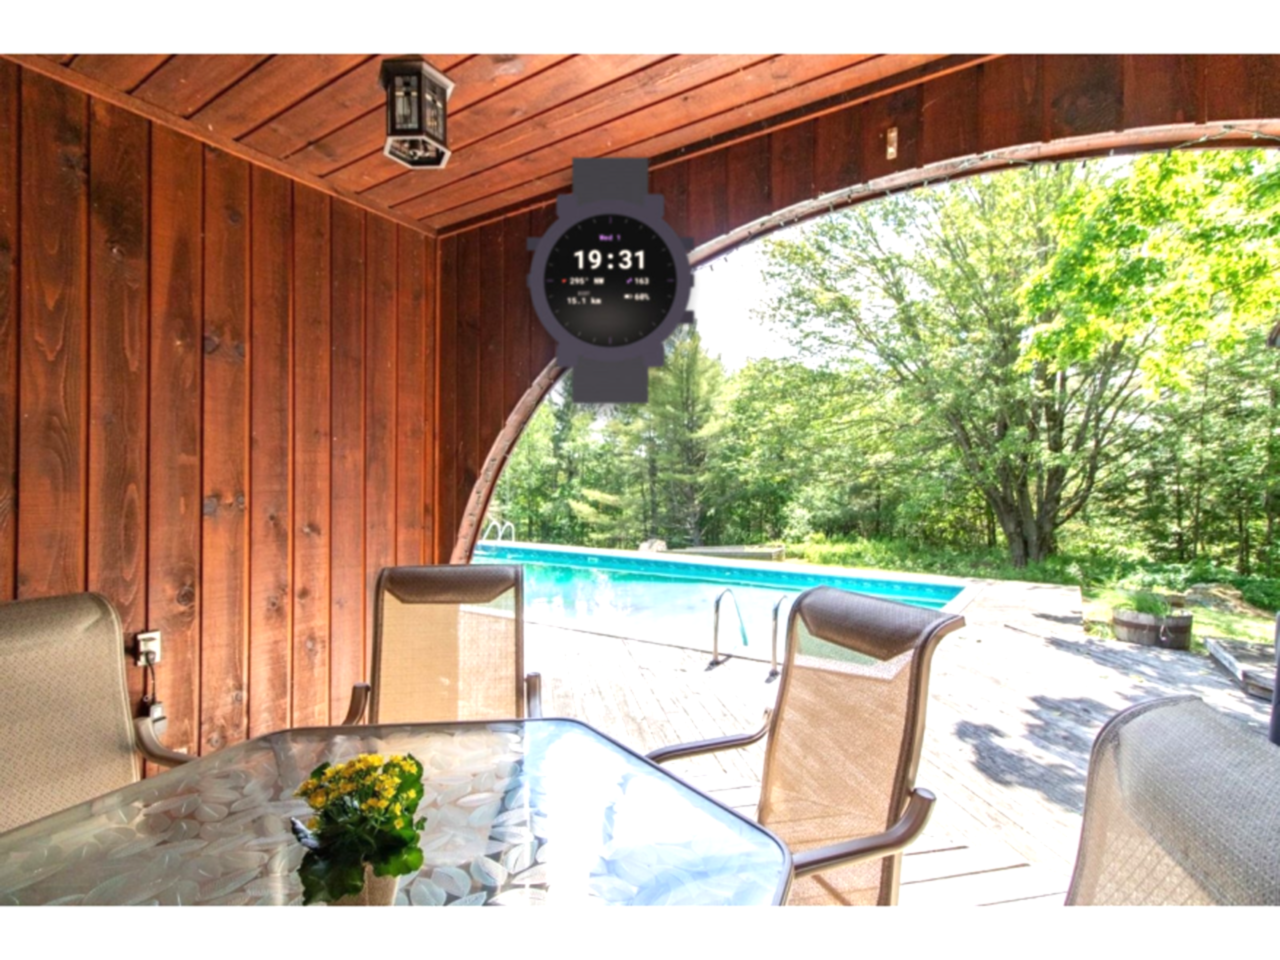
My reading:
**19:31**
